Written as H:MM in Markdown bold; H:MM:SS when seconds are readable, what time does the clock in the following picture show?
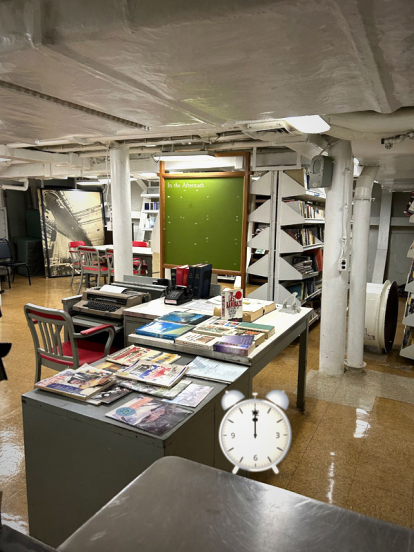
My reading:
**12:00**
